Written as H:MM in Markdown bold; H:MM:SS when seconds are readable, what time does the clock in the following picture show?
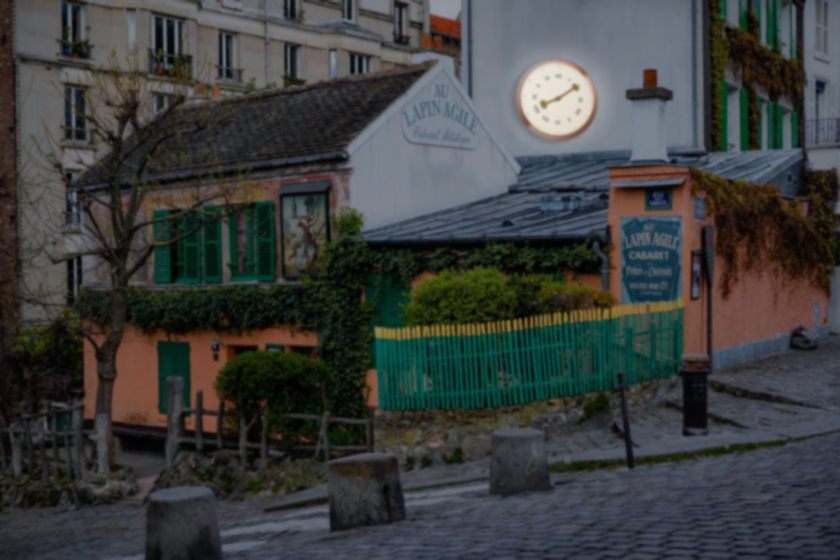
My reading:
**8:09**
